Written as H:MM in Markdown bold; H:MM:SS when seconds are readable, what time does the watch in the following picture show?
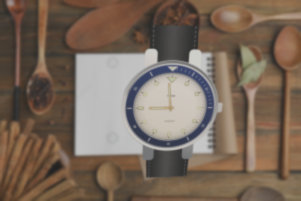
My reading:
**8:59**
